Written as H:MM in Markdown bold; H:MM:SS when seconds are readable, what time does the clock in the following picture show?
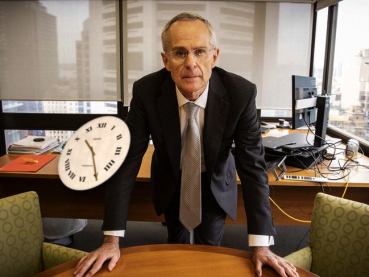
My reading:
**10:25**
